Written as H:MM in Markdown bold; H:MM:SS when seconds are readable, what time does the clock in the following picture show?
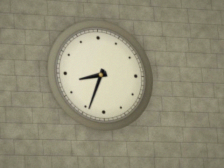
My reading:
**8:34**
